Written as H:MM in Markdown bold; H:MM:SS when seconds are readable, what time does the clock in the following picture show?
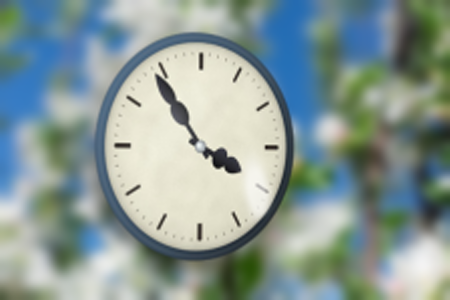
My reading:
**3:54**
